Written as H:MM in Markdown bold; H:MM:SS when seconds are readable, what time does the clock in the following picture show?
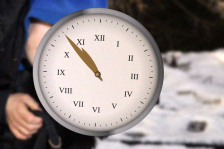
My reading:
**10:53**
